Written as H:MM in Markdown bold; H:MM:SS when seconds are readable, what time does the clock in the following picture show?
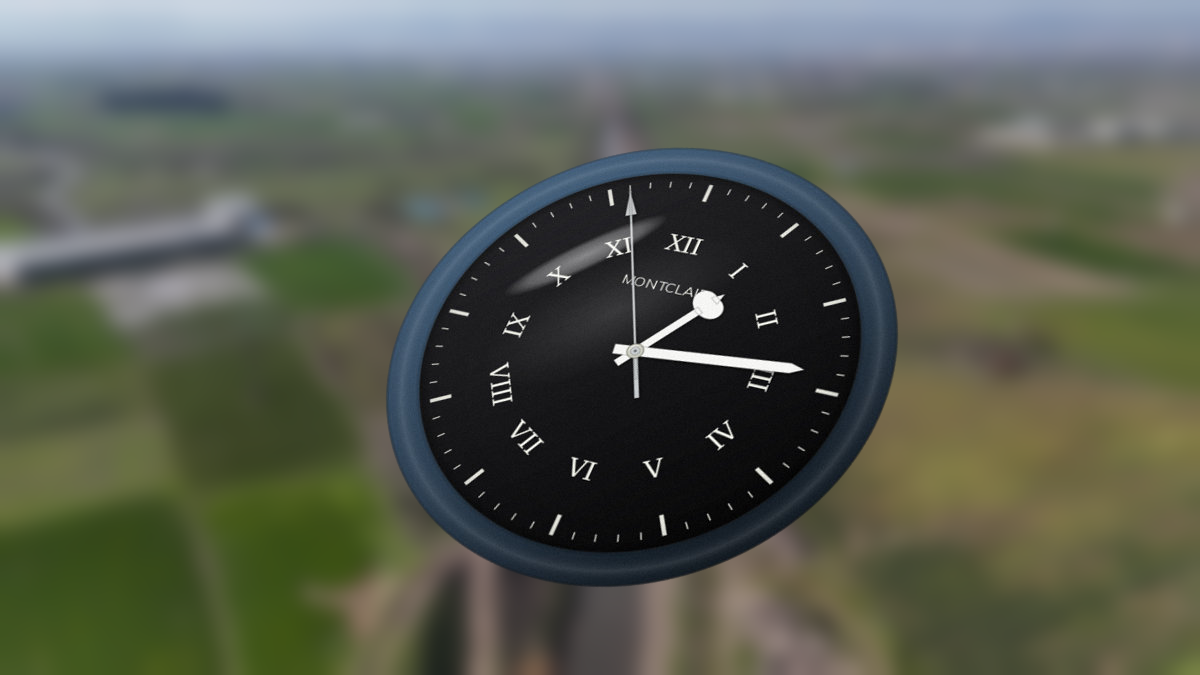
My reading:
**1:13:56**
